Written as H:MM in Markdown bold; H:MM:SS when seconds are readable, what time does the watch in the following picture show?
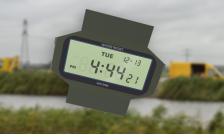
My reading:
**4:44:21**
